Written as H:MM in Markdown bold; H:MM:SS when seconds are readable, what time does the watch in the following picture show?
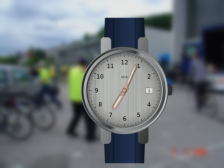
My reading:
**7:04**
